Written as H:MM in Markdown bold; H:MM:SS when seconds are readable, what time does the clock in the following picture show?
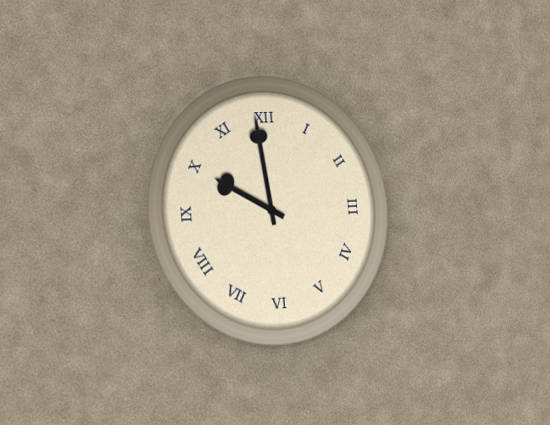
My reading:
**9:59**
